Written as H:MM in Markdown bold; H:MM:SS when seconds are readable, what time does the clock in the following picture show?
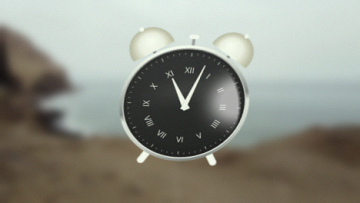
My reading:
**11:03**
